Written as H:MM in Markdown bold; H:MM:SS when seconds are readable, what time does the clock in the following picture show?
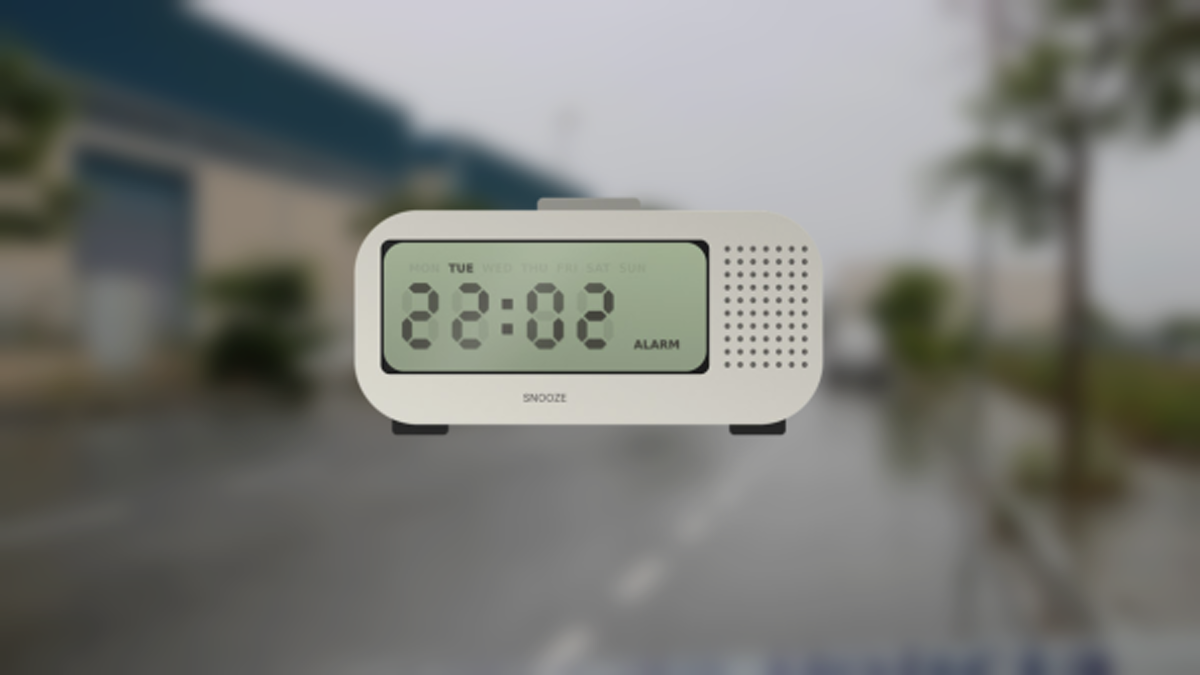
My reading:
**22:02**
